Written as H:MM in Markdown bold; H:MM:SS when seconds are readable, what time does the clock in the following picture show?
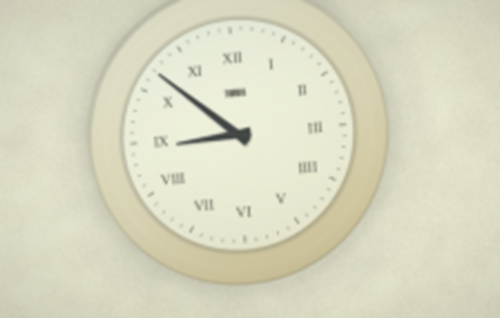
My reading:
**8:52**
